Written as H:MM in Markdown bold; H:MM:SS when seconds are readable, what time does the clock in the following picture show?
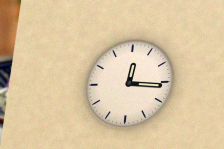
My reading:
**12:16**
